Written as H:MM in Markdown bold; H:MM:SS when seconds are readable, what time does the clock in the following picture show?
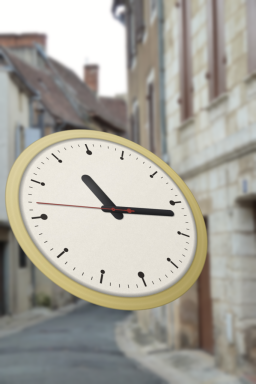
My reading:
**11:16:47**
